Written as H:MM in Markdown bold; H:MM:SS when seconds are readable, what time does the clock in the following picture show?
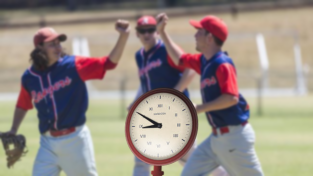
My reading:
**8:50**
